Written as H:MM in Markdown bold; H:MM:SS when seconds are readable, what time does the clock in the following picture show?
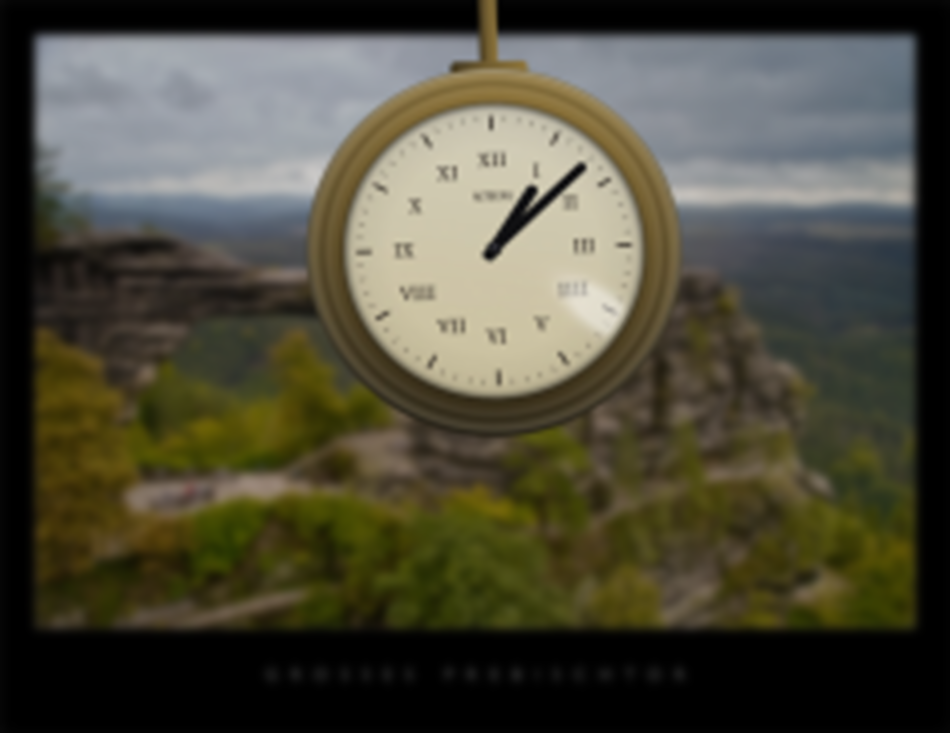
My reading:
**1:08**
